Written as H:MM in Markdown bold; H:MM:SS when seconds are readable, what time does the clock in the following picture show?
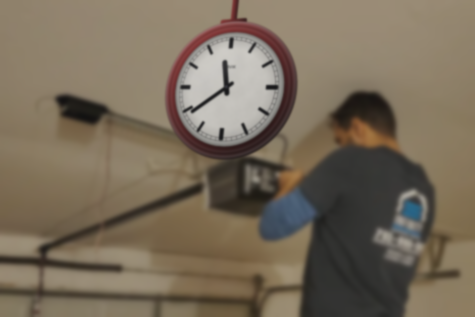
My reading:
**11:39**
